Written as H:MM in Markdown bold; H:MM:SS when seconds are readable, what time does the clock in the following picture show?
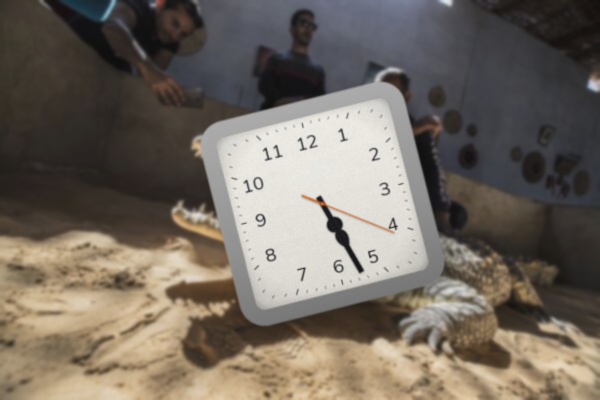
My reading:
**5:27:21**
